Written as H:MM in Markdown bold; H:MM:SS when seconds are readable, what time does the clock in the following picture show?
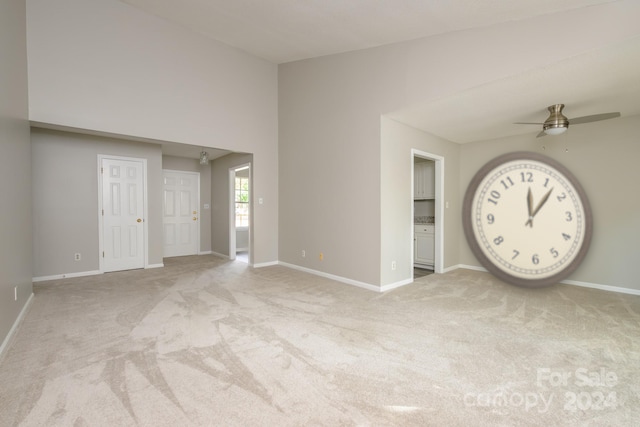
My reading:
**12:07**
